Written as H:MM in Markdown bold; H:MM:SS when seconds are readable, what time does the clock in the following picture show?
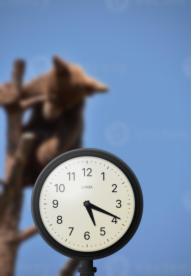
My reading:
**5:19**
